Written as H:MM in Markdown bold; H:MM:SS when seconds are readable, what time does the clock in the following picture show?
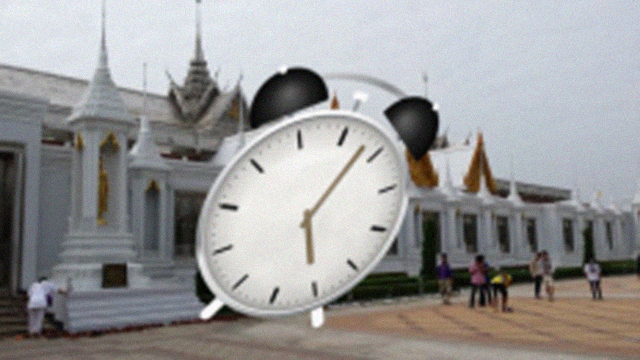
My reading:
**5:03**
